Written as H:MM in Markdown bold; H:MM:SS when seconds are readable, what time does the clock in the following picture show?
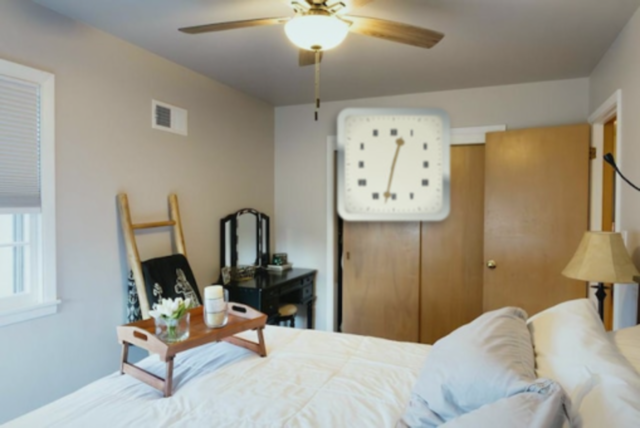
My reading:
**12:32**
